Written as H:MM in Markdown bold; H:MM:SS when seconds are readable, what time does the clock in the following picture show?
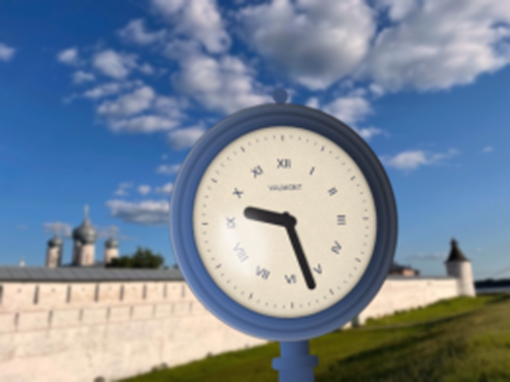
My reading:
**9:27**
